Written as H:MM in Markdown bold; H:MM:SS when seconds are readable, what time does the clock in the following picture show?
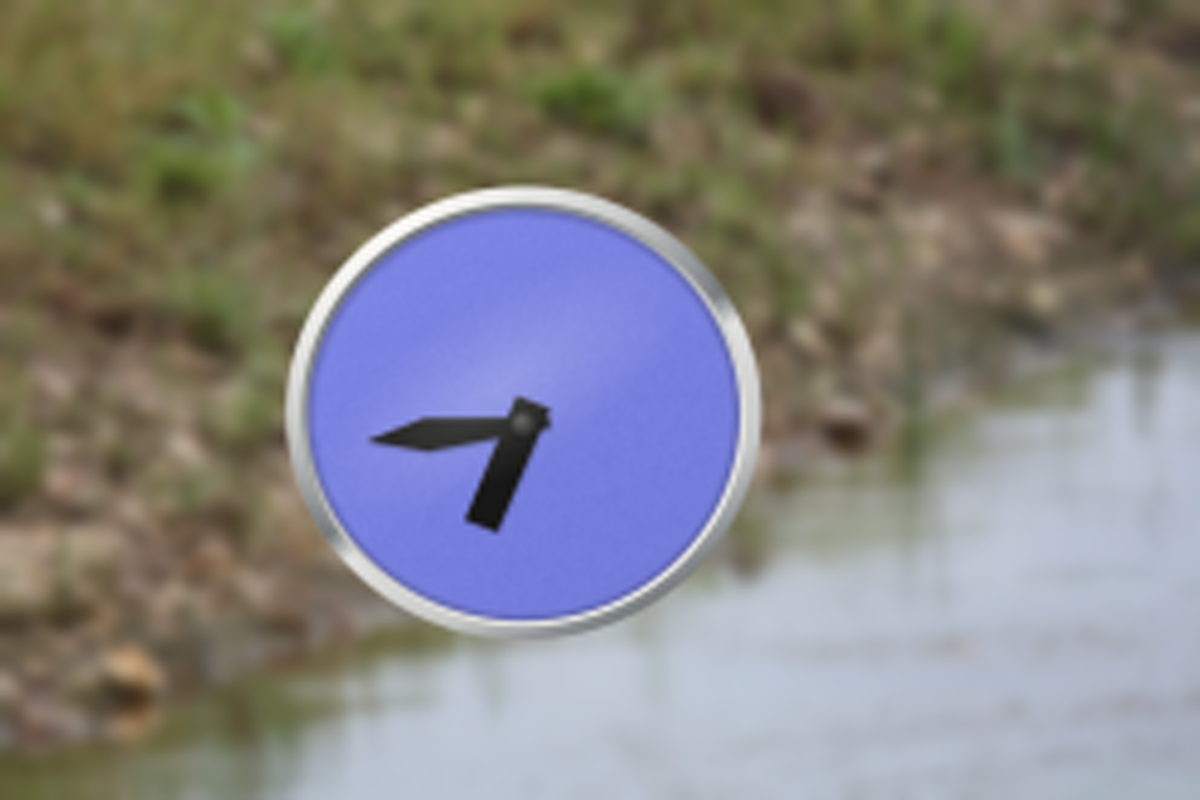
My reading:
**6:44**
